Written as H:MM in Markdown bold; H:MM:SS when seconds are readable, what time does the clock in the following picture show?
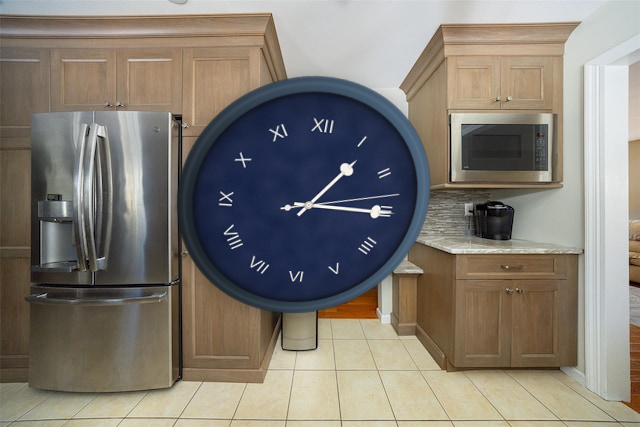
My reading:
**1:15:13**
